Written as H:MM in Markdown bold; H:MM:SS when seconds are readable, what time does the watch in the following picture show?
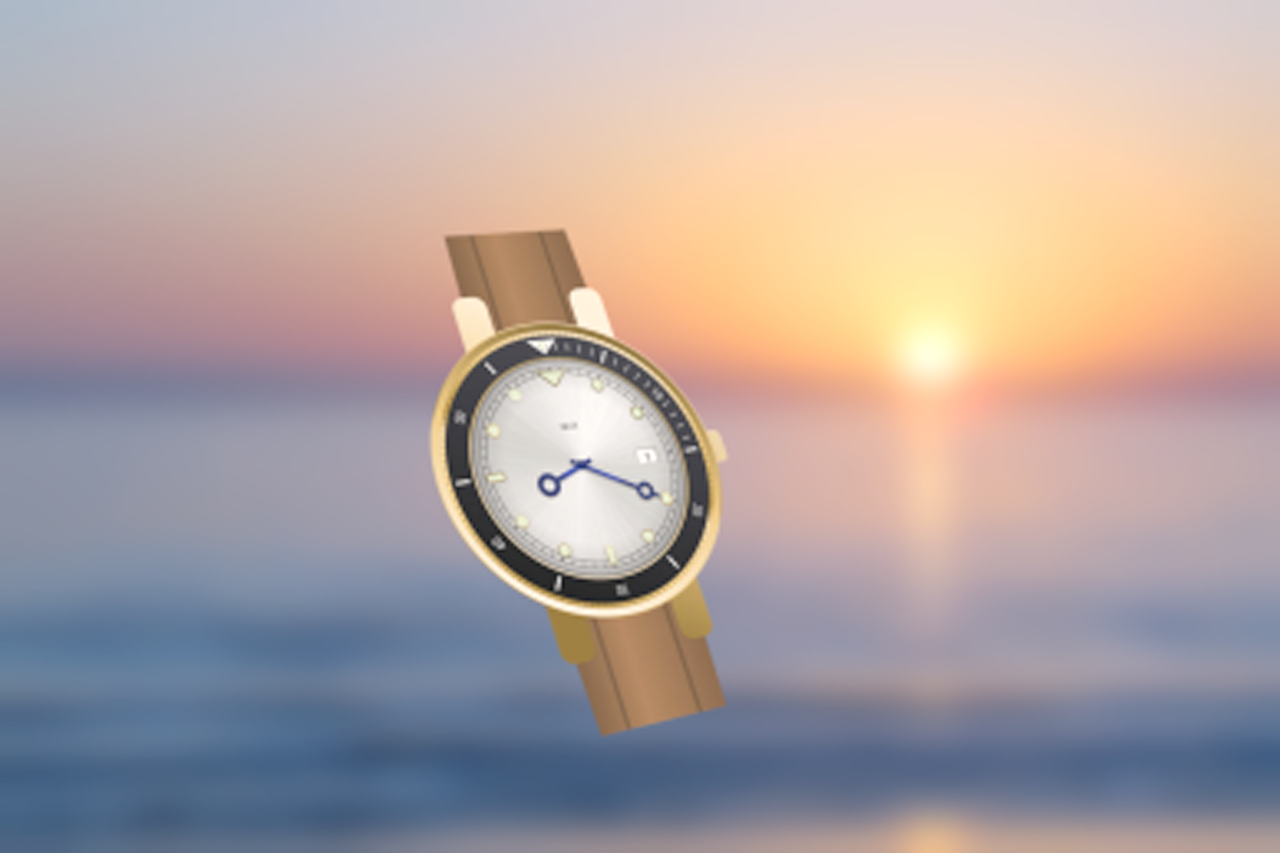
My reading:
**8:20**
